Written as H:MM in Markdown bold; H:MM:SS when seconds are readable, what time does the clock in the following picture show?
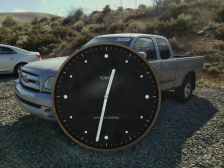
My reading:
**12:32**
